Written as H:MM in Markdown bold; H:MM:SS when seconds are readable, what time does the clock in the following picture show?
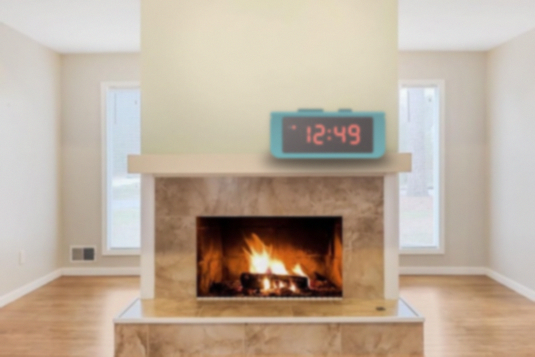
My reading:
**12:49**
